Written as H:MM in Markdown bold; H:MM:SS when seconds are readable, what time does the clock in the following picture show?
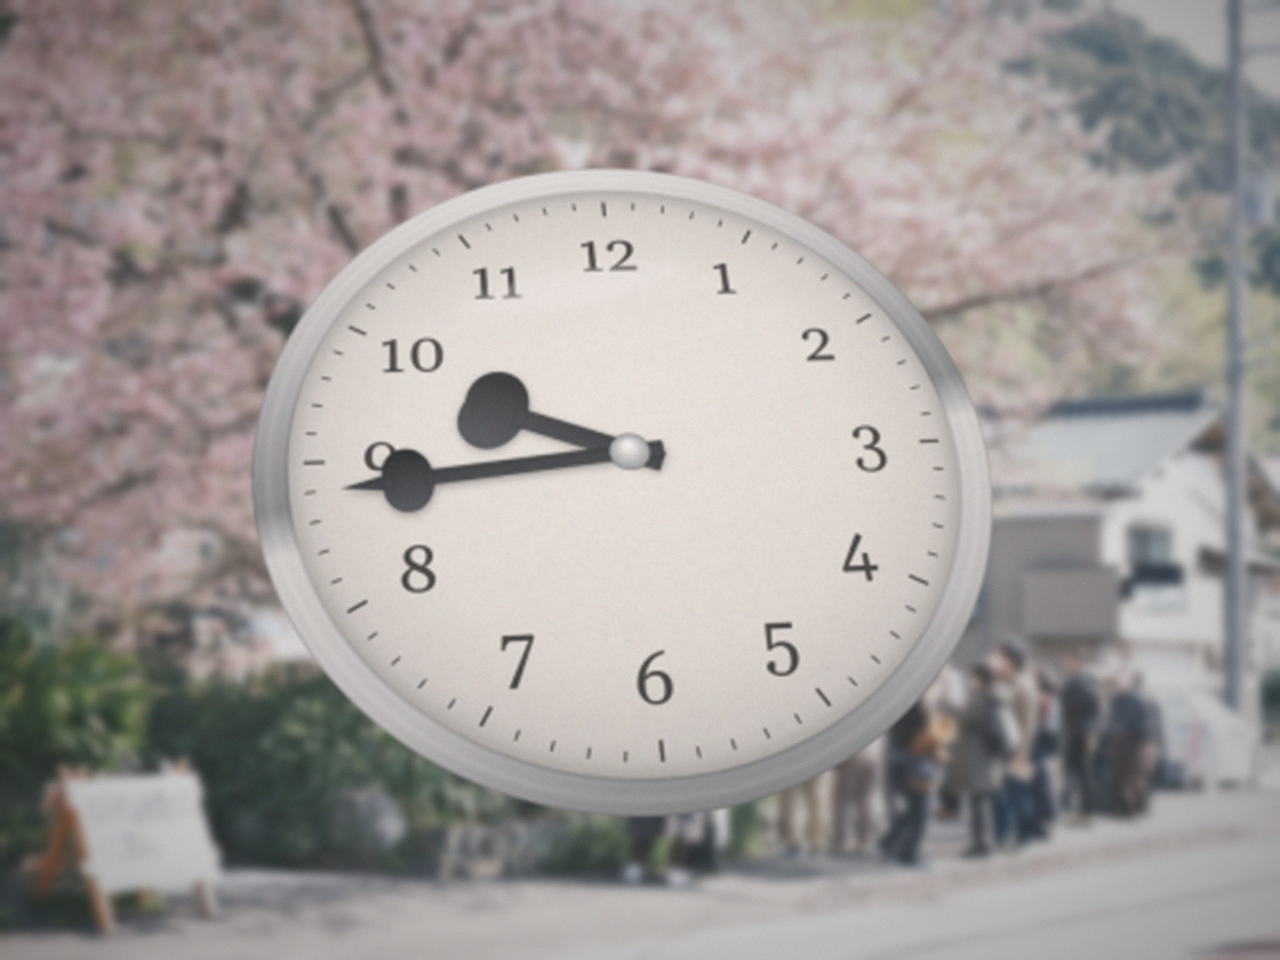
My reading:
**9:44**
